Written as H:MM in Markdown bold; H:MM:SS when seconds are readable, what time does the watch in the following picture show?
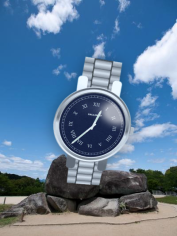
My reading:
**12:37**
